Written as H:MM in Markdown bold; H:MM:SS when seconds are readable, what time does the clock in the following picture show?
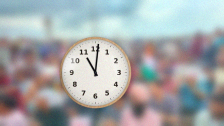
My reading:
**11:01**
